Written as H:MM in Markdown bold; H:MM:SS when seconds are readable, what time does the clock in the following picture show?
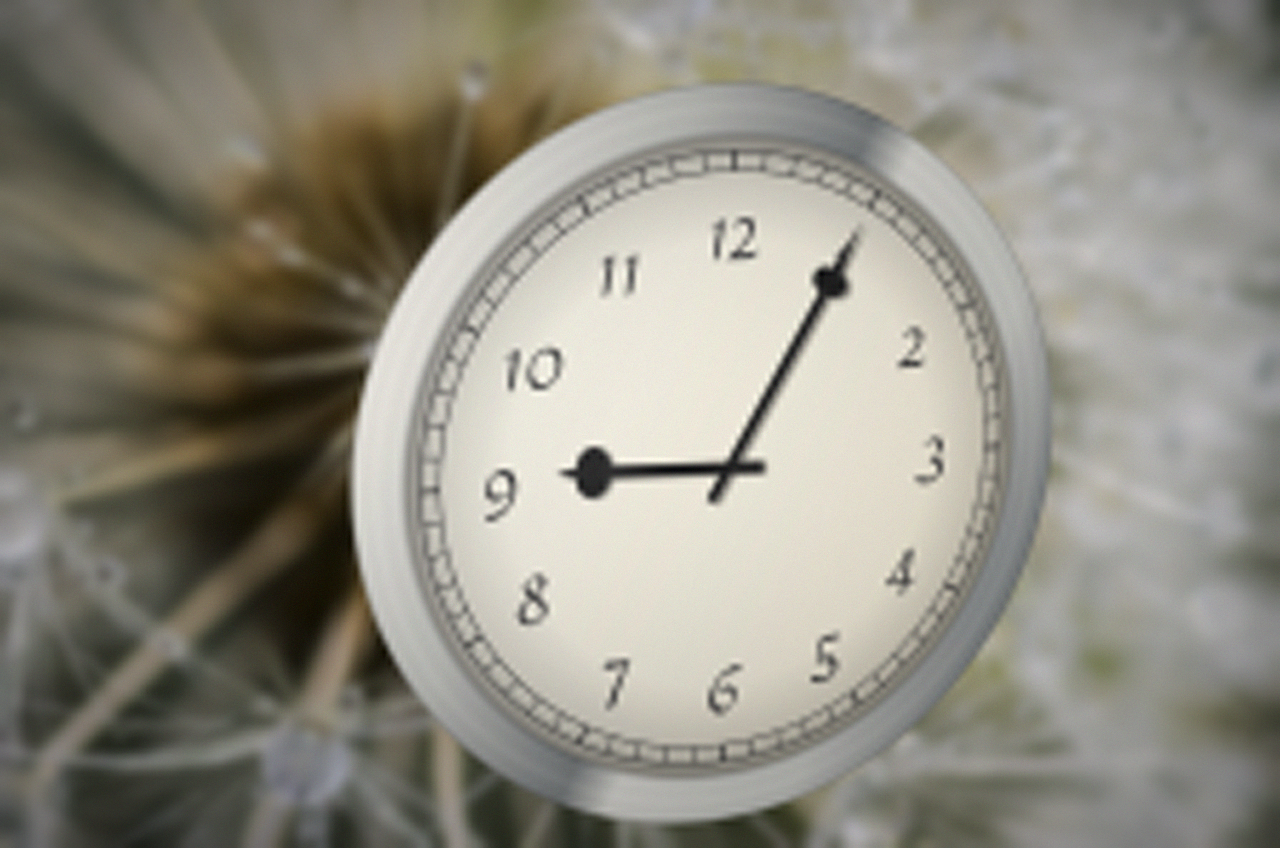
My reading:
**9:05**
